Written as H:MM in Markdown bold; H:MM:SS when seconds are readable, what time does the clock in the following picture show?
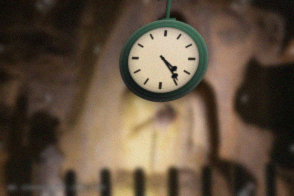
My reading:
**4:24**
